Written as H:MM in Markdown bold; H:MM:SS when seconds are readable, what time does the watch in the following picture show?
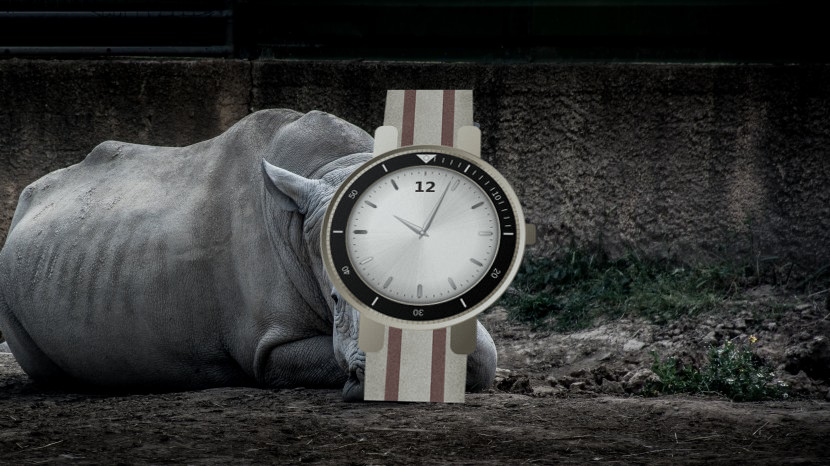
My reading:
**10:04**
